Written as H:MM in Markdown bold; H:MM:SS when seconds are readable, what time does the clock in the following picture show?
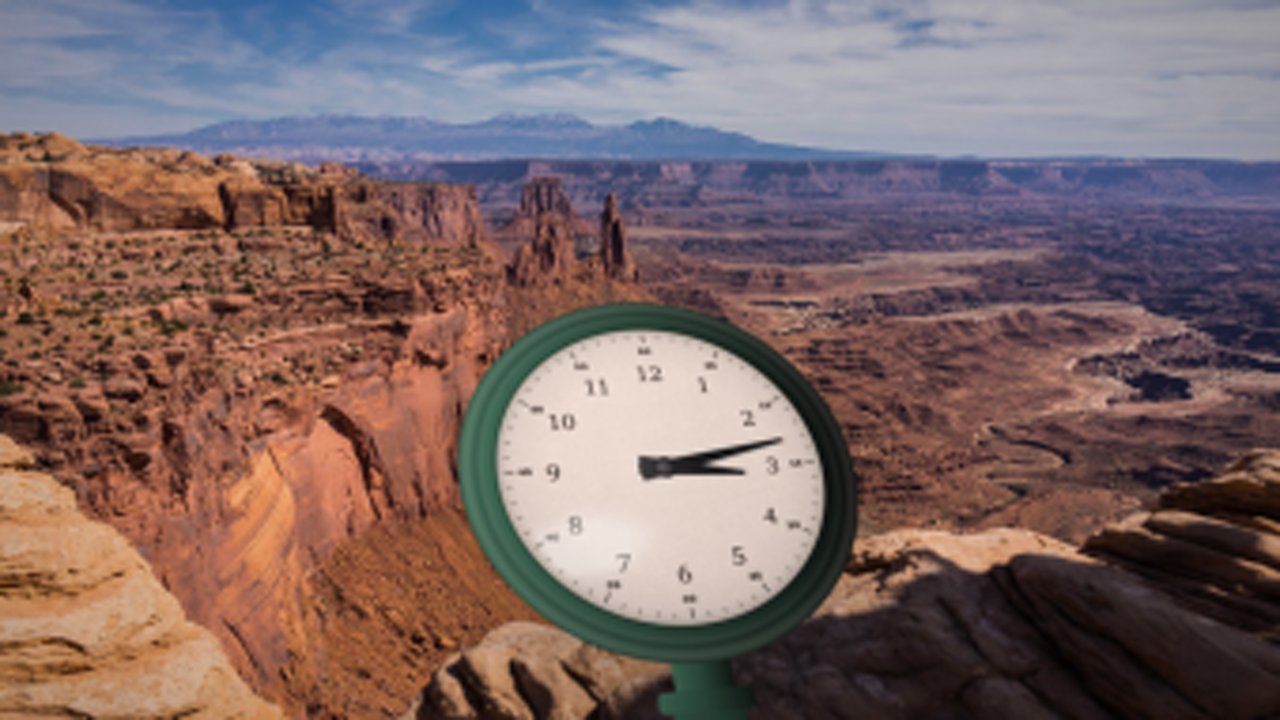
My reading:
**3:13**
